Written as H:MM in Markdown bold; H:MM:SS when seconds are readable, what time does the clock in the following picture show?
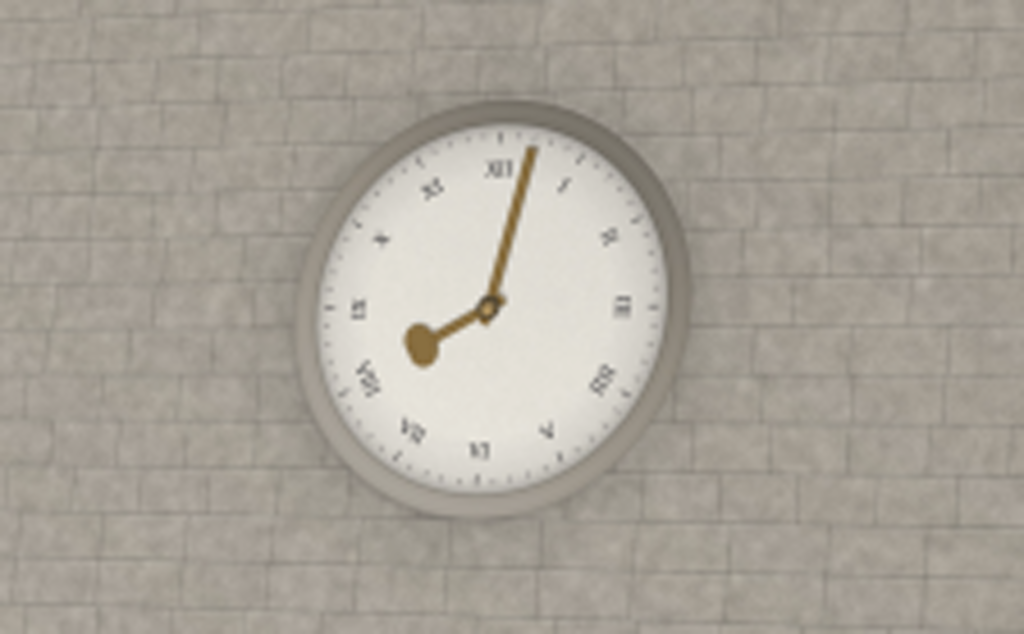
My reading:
**8:02**
